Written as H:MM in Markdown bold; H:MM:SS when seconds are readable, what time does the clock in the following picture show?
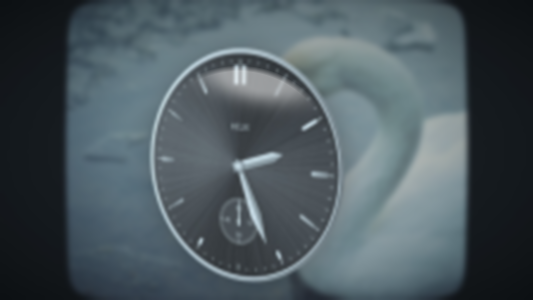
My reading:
**2:26**
